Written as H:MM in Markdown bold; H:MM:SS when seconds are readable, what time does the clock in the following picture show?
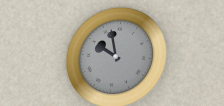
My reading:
**9:57**
